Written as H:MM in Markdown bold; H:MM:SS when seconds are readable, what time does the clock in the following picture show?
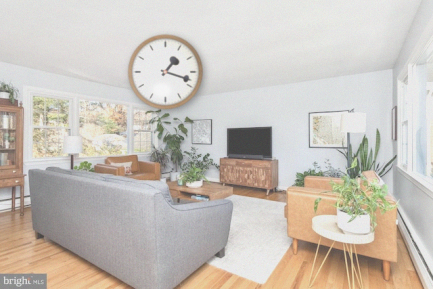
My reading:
**1:18**
